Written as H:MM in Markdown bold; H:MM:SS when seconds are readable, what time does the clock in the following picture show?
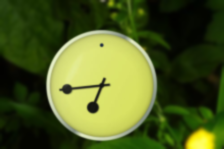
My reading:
**6:44**
